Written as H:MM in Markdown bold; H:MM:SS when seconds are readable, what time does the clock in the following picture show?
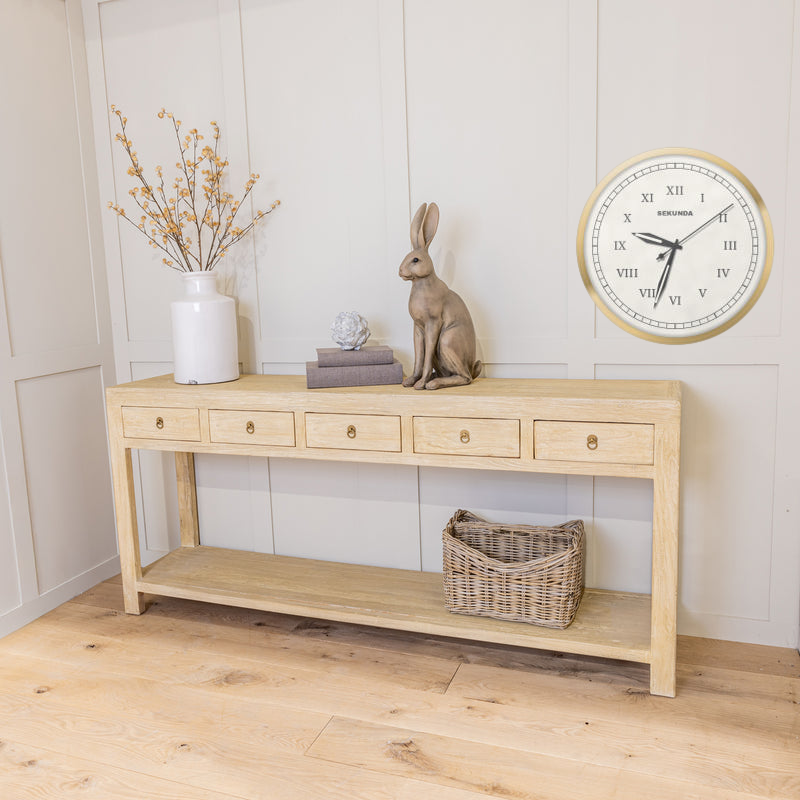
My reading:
**9:33:09**
